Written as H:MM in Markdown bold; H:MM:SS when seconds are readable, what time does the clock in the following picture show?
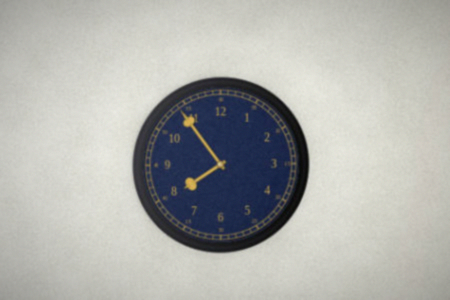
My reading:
**7:54**
